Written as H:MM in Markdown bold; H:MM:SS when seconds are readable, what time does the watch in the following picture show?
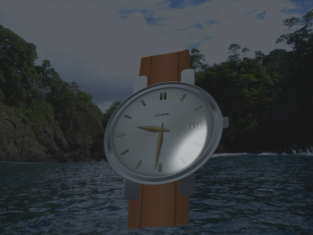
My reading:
**9:31**
